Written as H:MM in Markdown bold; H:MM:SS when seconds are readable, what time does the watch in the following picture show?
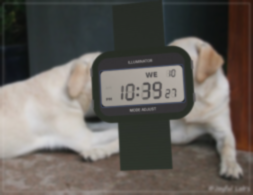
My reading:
**10:39**
